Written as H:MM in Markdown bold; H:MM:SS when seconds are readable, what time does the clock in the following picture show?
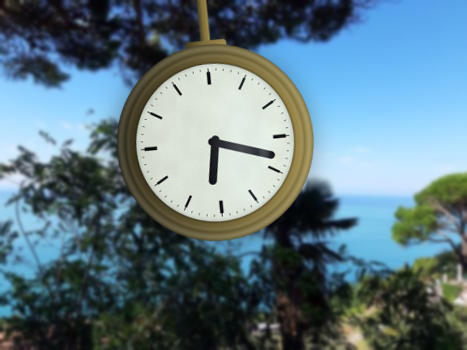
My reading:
**6:18**
